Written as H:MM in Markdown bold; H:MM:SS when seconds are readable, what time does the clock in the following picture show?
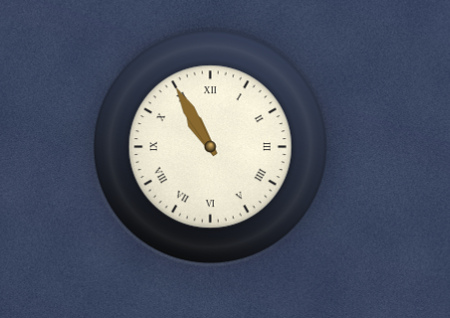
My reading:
**10:55**
